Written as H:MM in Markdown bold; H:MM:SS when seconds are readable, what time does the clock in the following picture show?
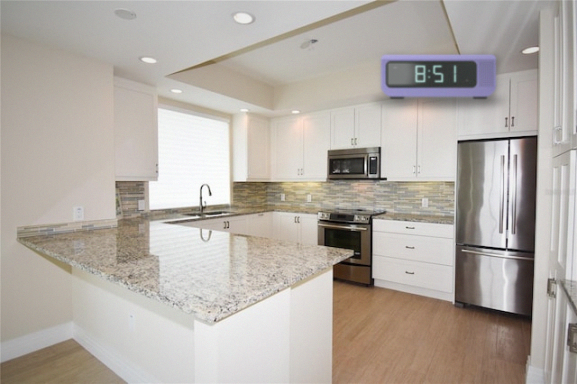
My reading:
**8:51**
